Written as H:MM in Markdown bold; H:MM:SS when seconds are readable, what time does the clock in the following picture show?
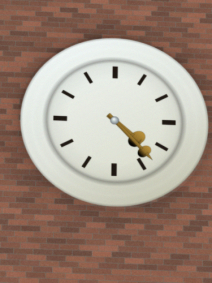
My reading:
**4:23**
